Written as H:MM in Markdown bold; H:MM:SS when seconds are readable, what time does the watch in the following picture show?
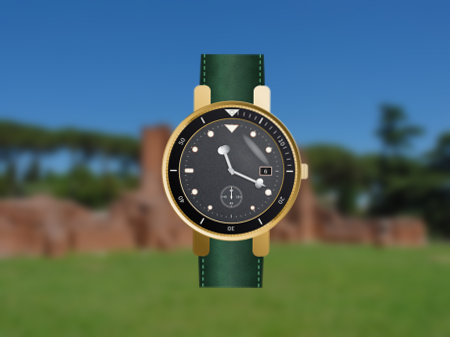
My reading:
**11:19**
